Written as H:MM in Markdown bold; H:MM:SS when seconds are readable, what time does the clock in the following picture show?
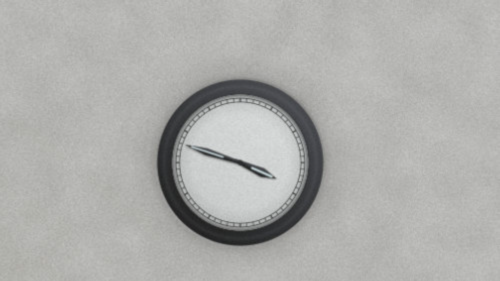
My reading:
**3:48**
